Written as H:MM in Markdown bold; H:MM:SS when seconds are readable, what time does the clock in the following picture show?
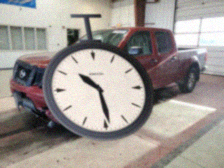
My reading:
**10:29**
